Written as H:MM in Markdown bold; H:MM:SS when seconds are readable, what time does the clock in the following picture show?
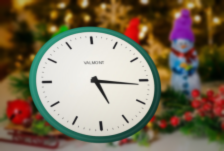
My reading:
**5:16**
